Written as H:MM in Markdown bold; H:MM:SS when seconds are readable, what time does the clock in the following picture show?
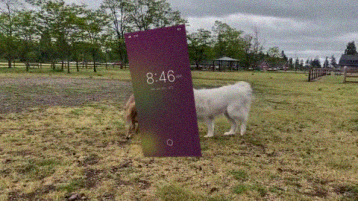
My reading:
**8:46**
